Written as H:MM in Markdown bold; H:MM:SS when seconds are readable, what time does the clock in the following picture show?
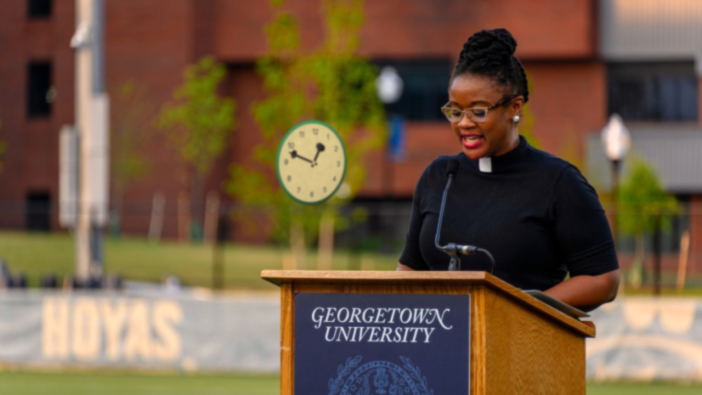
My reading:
**12:48**
